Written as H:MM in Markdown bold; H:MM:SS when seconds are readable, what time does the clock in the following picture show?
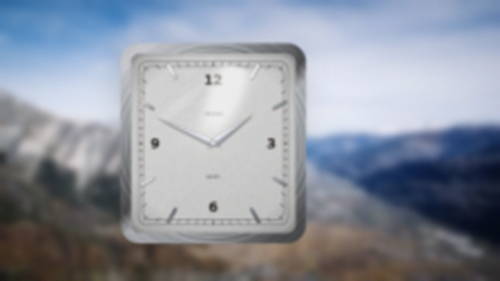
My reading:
**1:49**
